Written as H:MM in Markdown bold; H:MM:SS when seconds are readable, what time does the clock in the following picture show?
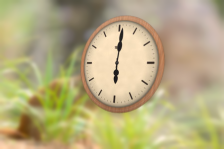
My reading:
**6:01**
